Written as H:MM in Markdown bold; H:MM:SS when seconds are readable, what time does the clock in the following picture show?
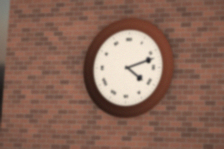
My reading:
**4:12**
